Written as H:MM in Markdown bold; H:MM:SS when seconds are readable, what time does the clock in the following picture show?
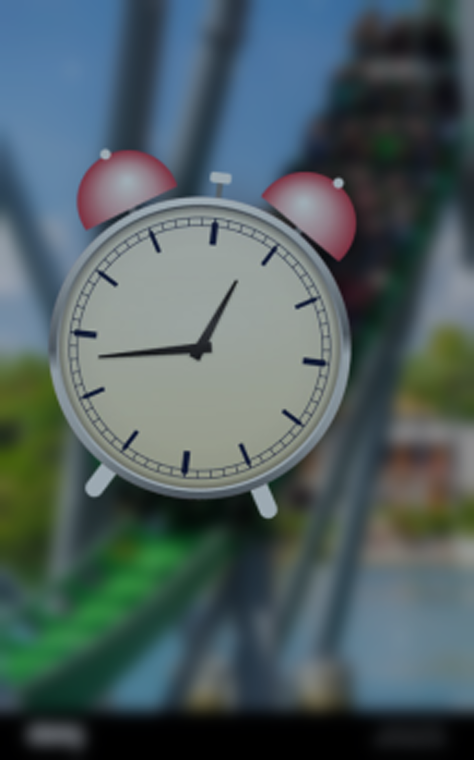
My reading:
**12:43**
